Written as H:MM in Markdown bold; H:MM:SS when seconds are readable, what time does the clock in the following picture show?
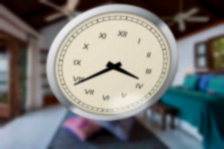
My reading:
**3:39**
